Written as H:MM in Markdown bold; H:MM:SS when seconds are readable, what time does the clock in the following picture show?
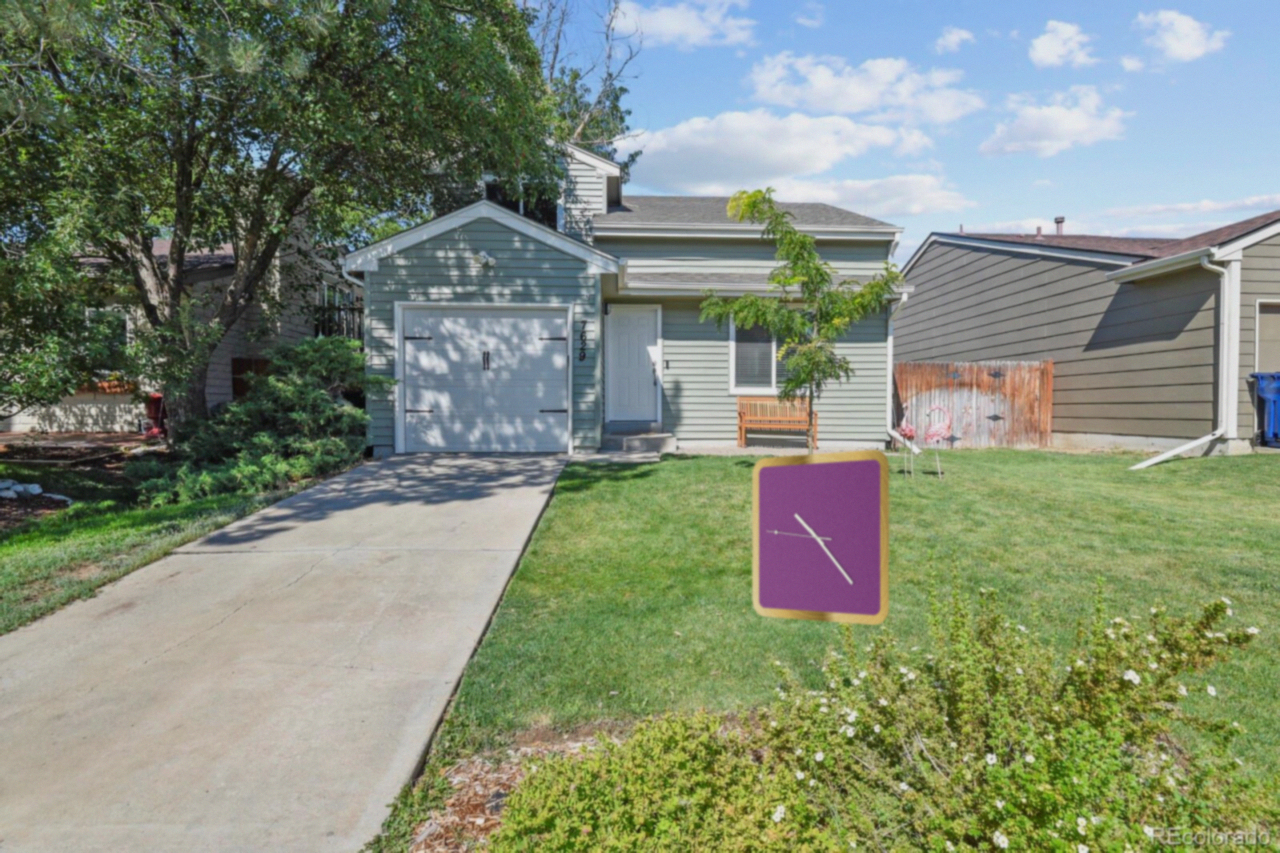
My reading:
**10:22:46**
